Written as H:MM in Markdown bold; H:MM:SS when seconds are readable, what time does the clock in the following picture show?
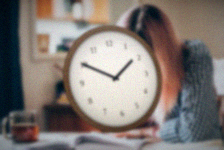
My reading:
**1:50**
